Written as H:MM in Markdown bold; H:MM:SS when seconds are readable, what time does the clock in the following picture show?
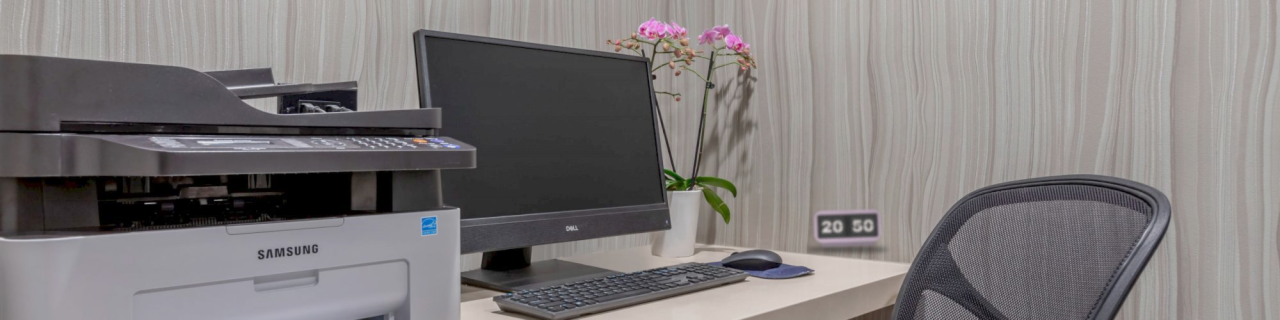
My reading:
**20:50**
